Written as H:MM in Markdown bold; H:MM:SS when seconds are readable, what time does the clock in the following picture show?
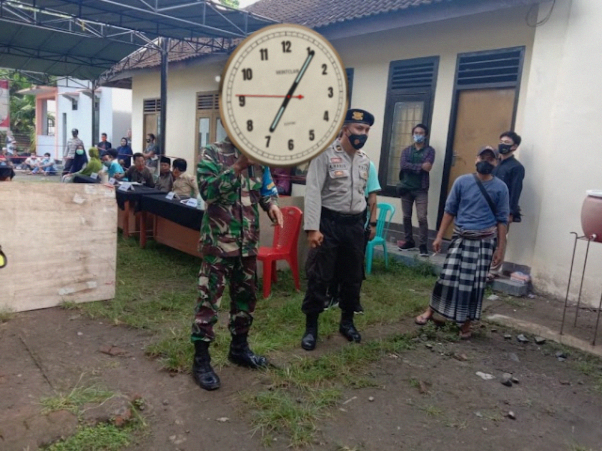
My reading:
**7:05:46**
